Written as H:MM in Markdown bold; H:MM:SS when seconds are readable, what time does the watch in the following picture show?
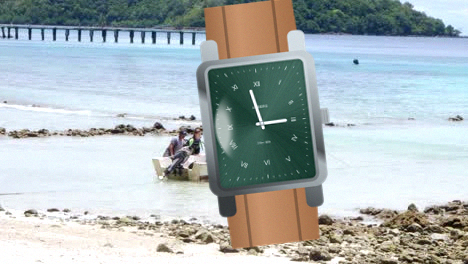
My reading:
**2:58**
